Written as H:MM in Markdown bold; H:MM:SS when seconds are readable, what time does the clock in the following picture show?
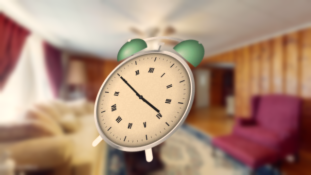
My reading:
**3:50**
